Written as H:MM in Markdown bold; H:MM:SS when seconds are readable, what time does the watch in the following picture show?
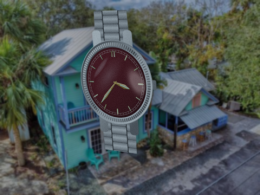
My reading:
**3:37**
